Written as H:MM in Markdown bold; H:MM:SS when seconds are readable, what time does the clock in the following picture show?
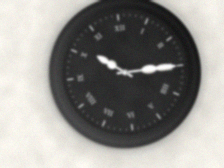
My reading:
**10:15**
